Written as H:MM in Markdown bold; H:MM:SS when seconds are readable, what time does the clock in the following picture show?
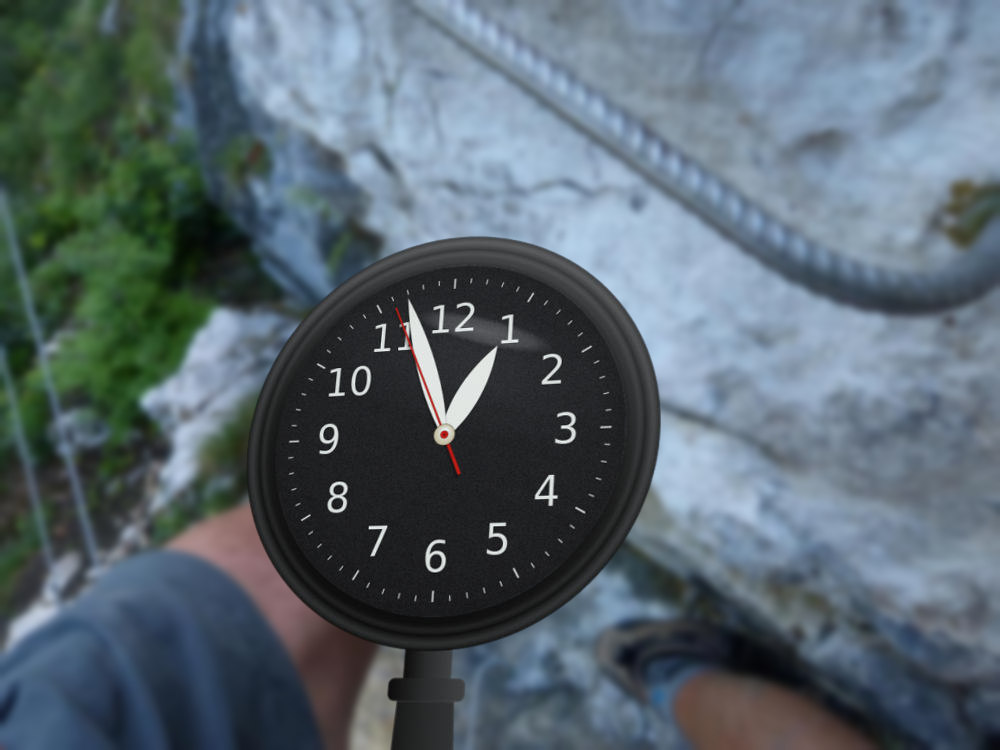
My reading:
**12:56:56**
